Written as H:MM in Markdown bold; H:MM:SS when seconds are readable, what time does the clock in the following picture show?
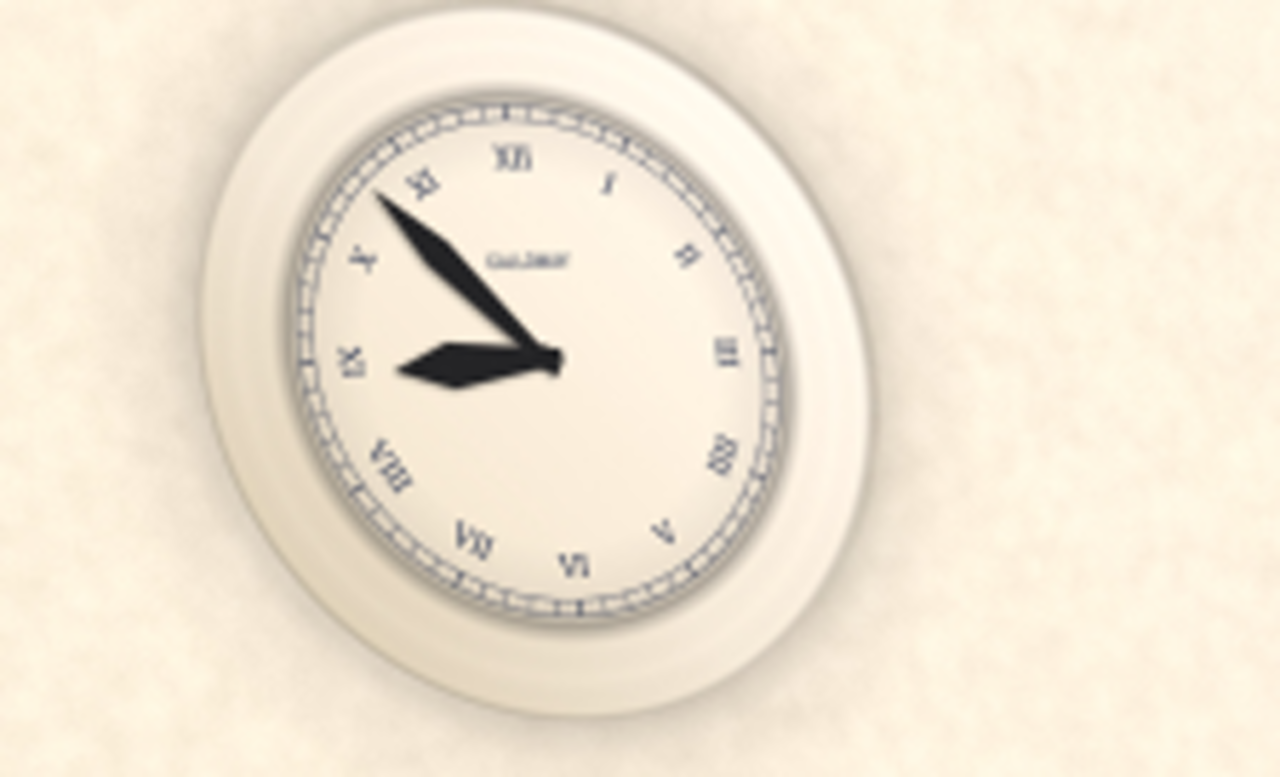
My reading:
**8:53**
